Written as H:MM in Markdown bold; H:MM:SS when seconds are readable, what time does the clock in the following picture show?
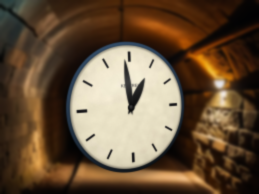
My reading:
**12:59**
